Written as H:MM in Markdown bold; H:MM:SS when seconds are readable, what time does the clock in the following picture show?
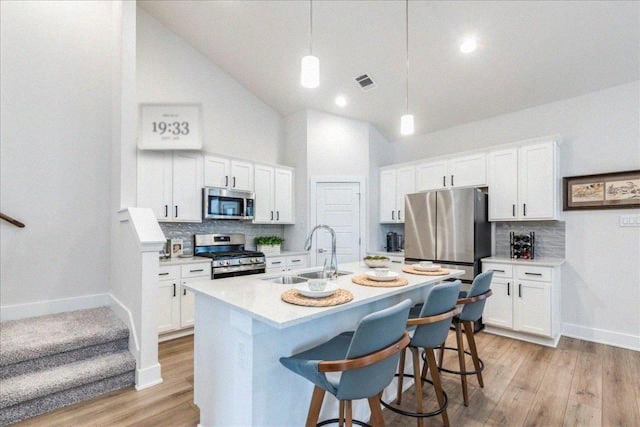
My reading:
**19:33**
